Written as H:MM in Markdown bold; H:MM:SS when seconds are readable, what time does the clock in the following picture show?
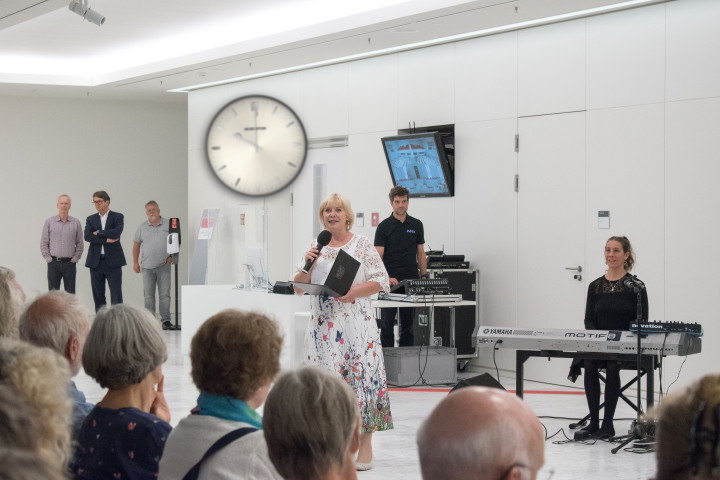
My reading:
**10:00**
